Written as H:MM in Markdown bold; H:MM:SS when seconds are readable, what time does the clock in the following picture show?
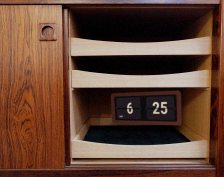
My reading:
**6:25**
